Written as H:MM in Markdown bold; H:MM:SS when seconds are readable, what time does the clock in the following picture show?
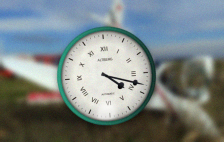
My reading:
**4:18**
